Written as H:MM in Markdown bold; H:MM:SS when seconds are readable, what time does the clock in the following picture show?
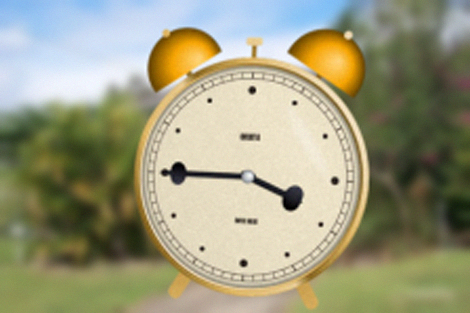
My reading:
**3:45**
